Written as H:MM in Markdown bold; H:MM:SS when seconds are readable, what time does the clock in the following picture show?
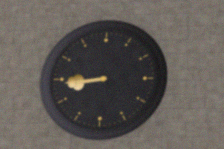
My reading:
**8:44**
